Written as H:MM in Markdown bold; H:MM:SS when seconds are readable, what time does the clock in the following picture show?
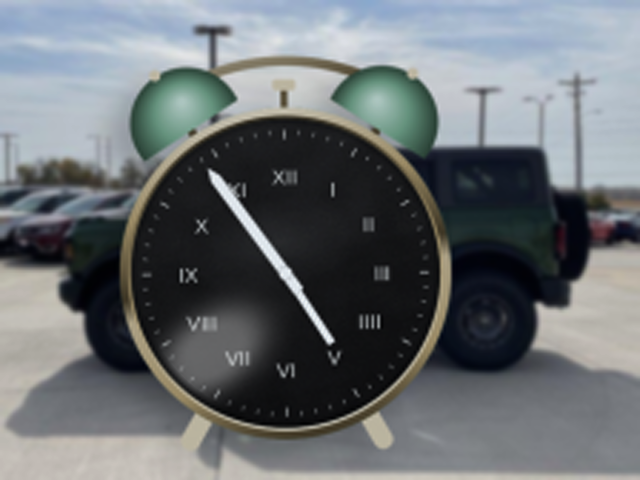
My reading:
**4:54**
